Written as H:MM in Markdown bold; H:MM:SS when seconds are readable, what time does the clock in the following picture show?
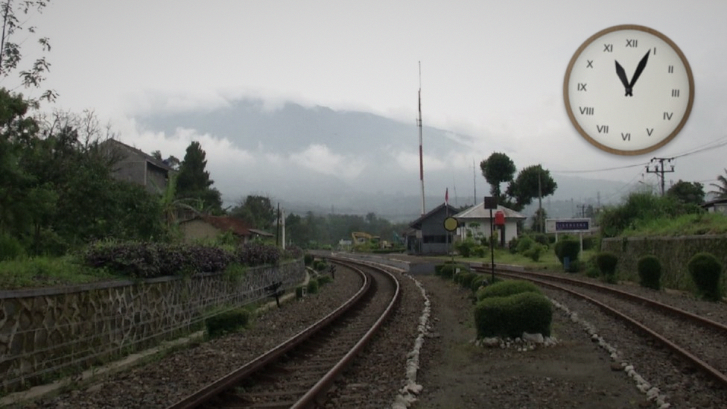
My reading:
**11:04**
